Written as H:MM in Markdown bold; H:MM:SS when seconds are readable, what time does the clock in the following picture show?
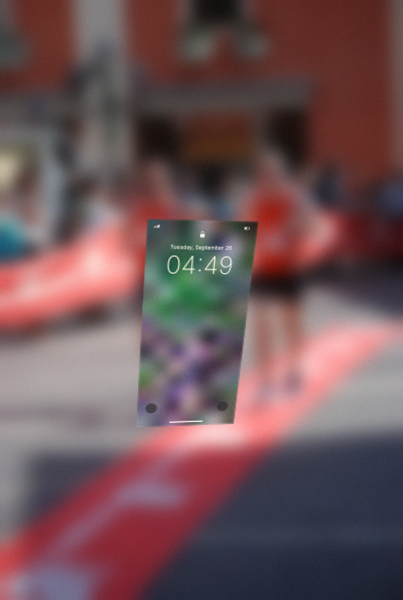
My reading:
**4:49**
